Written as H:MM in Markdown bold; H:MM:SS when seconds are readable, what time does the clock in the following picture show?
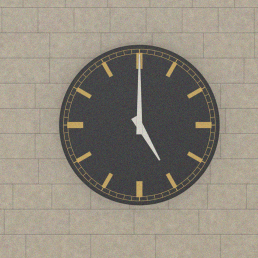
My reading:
**5:00**
